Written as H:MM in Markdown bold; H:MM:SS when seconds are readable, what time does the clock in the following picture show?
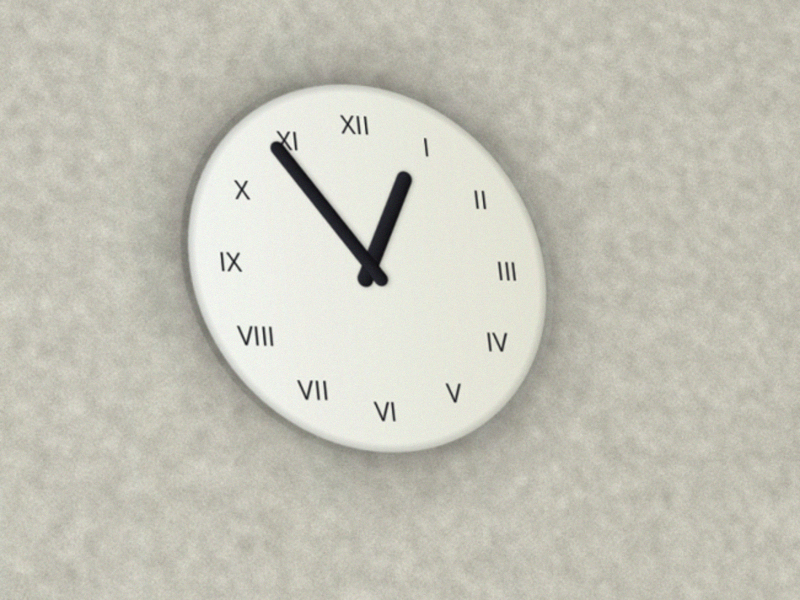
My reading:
**12:54**
